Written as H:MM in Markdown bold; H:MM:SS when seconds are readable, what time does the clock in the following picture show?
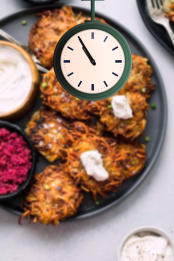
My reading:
**10:55**
